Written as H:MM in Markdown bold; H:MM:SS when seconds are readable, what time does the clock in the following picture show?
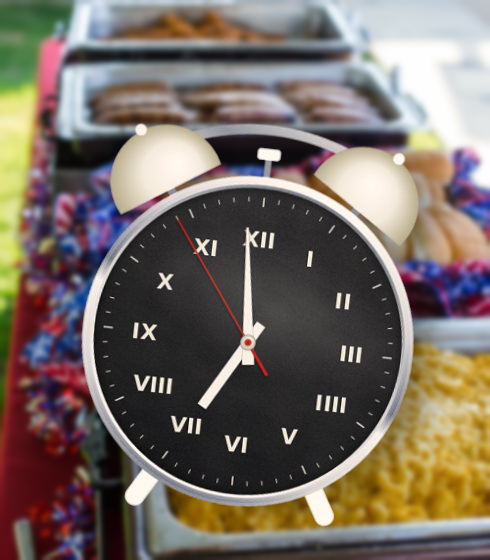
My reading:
**6:58:54**
